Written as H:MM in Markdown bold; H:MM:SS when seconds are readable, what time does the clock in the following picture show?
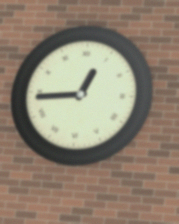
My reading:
**12:44**
